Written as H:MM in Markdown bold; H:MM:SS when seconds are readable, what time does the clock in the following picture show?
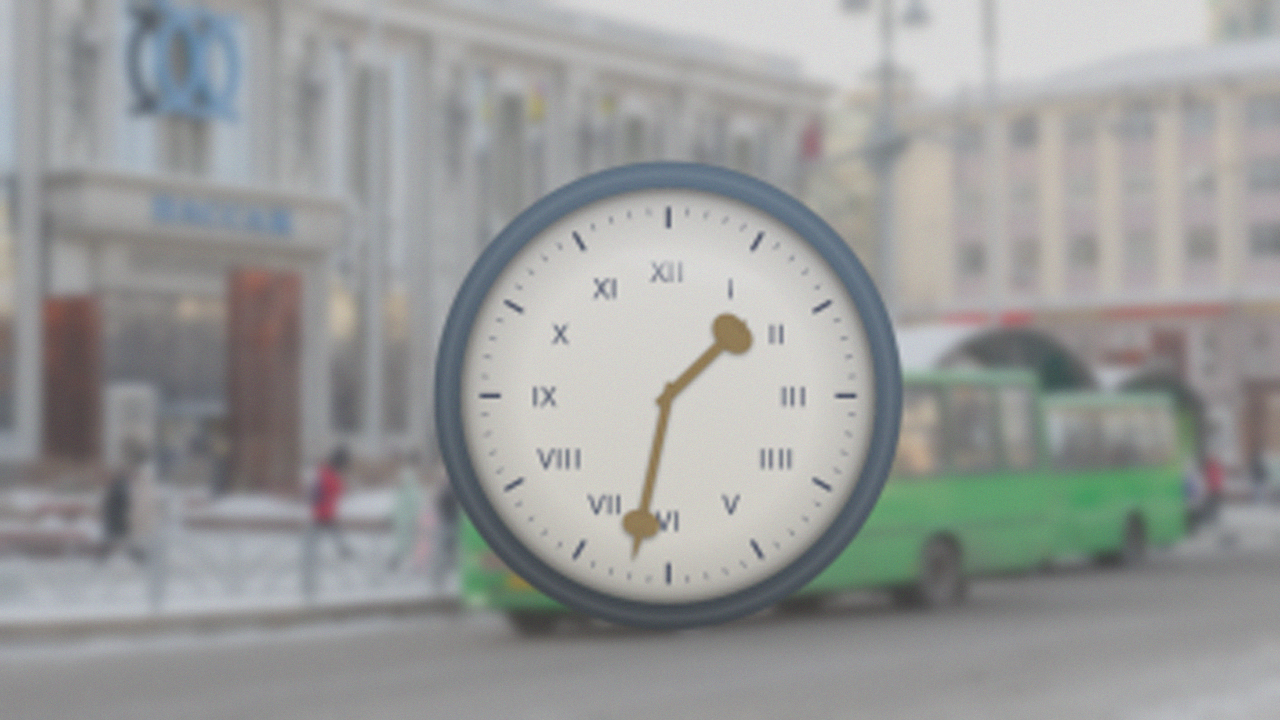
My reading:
**1:32**
